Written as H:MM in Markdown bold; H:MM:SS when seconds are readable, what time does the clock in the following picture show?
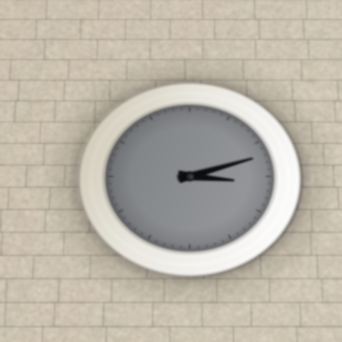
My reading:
**3:12**
